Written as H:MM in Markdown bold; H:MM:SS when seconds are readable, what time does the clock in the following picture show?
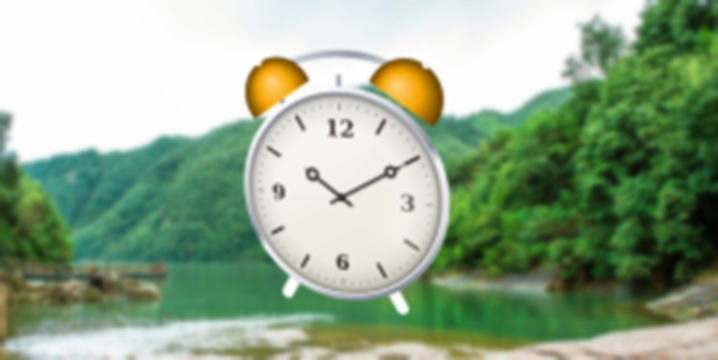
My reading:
**10:10**
